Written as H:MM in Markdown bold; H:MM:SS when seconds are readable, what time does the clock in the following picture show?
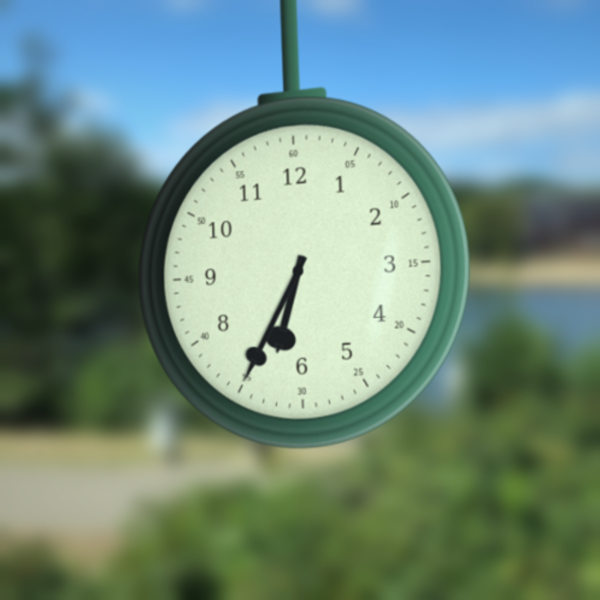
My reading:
**6:35**
